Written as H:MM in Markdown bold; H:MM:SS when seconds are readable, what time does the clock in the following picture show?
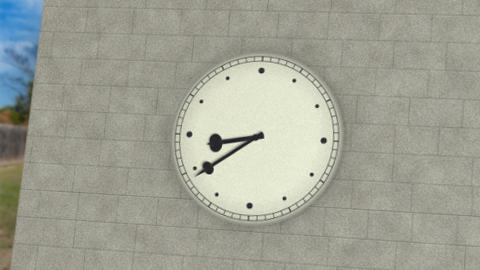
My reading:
**8:39**
